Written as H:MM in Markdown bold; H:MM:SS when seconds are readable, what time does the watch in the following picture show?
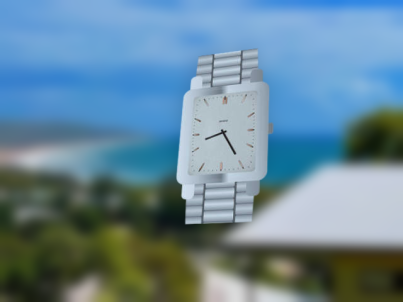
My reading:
**8:25**
